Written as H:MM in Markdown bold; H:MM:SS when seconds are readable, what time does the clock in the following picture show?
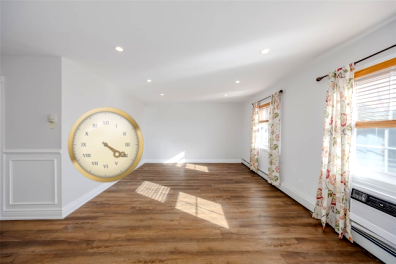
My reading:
**4:20**
